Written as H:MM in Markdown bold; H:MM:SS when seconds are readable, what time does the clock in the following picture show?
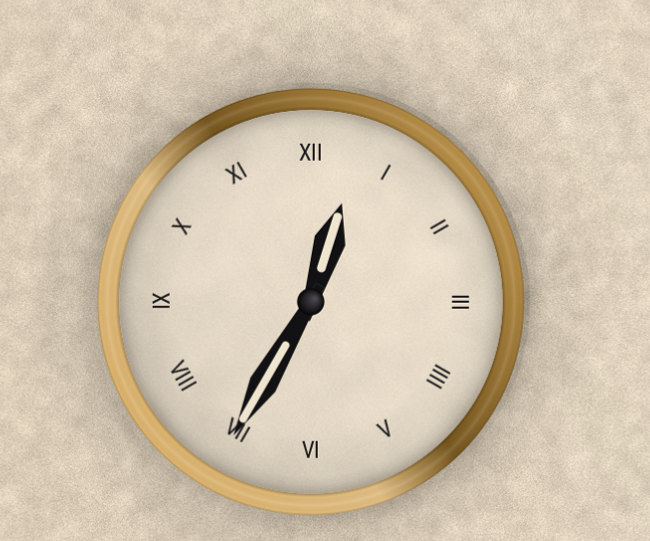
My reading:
**12:35**
